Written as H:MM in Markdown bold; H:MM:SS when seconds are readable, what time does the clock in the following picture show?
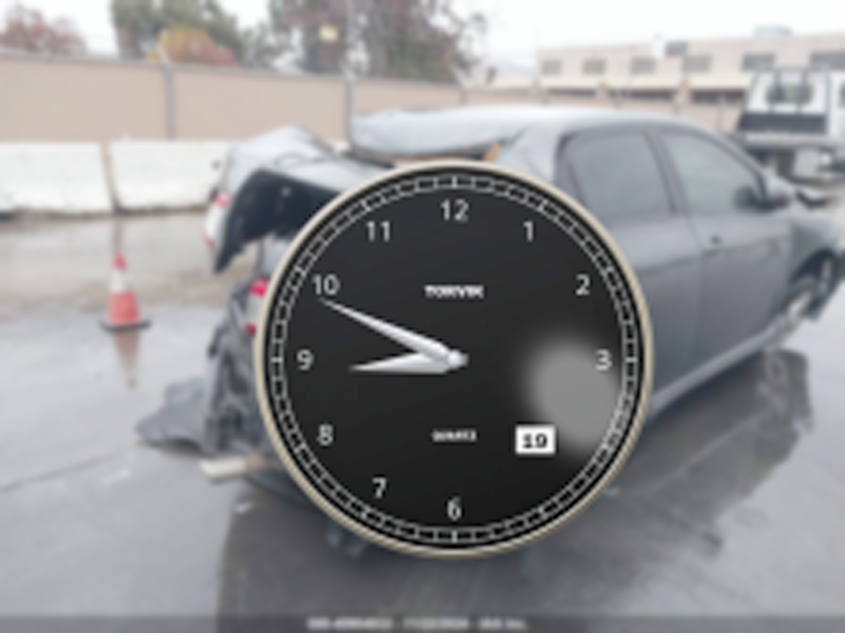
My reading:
**8:49**
